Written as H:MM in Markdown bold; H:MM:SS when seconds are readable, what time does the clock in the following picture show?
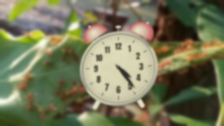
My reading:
**4:24**
